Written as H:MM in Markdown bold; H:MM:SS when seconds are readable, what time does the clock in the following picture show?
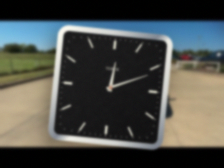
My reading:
**12:11**
